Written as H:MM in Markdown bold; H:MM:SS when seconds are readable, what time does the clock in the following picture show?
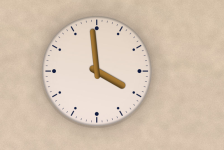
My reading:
**3:59**
